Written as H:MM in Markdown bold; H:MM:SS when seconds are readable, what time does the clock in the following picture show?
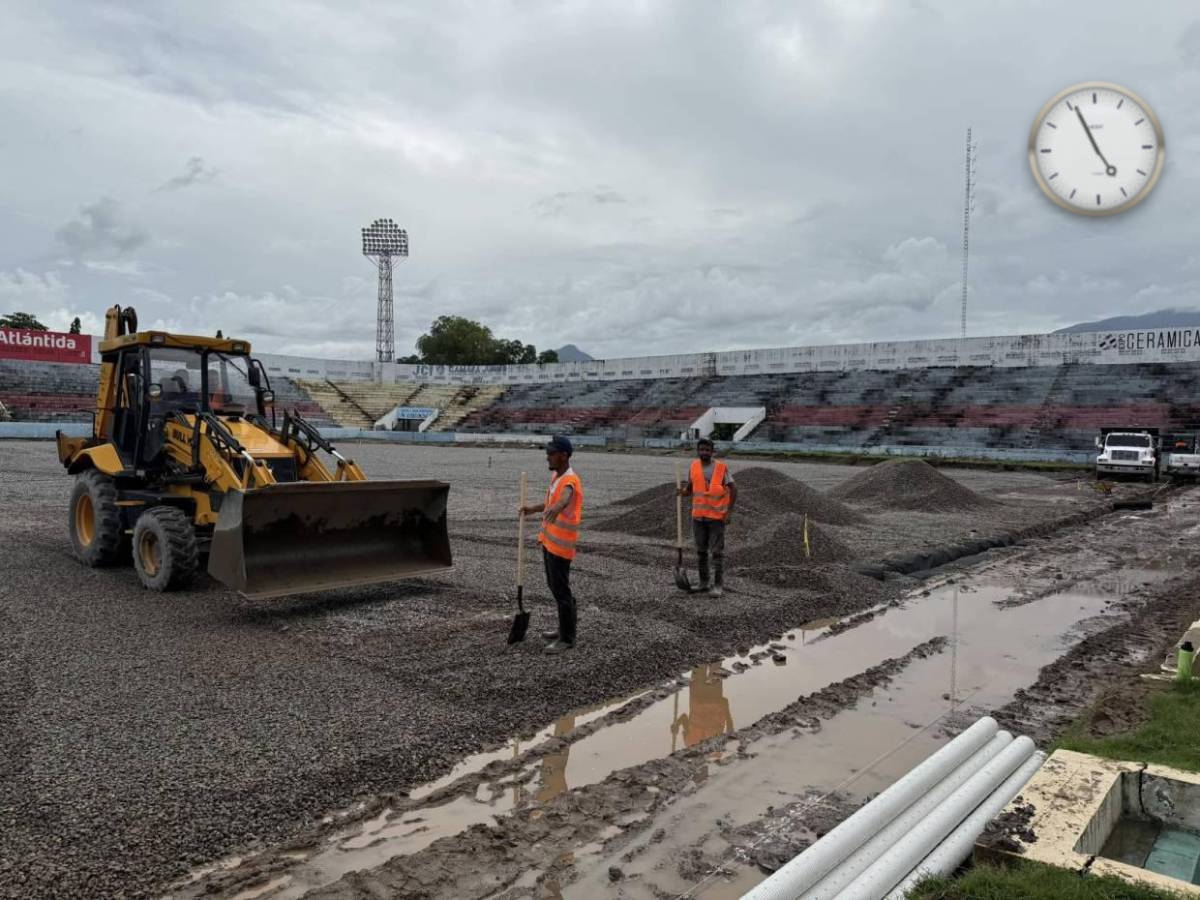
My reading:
**4:56**
